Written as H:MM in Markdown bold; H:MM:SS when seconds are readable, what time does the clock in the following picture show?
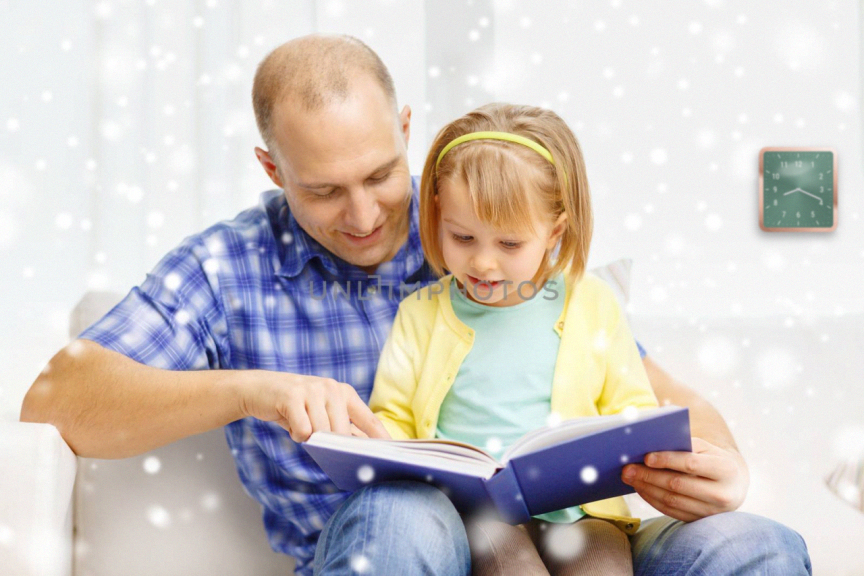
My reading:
**8:19**
